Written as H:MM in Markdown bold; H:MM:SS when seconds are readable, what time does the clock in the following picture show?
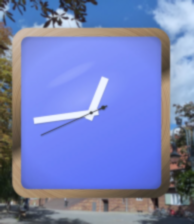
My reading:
**12:43:41**
